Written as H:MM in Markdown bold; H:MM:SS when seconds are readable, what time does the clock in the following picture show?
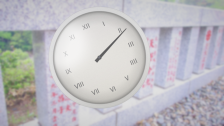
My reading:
**2:11**
